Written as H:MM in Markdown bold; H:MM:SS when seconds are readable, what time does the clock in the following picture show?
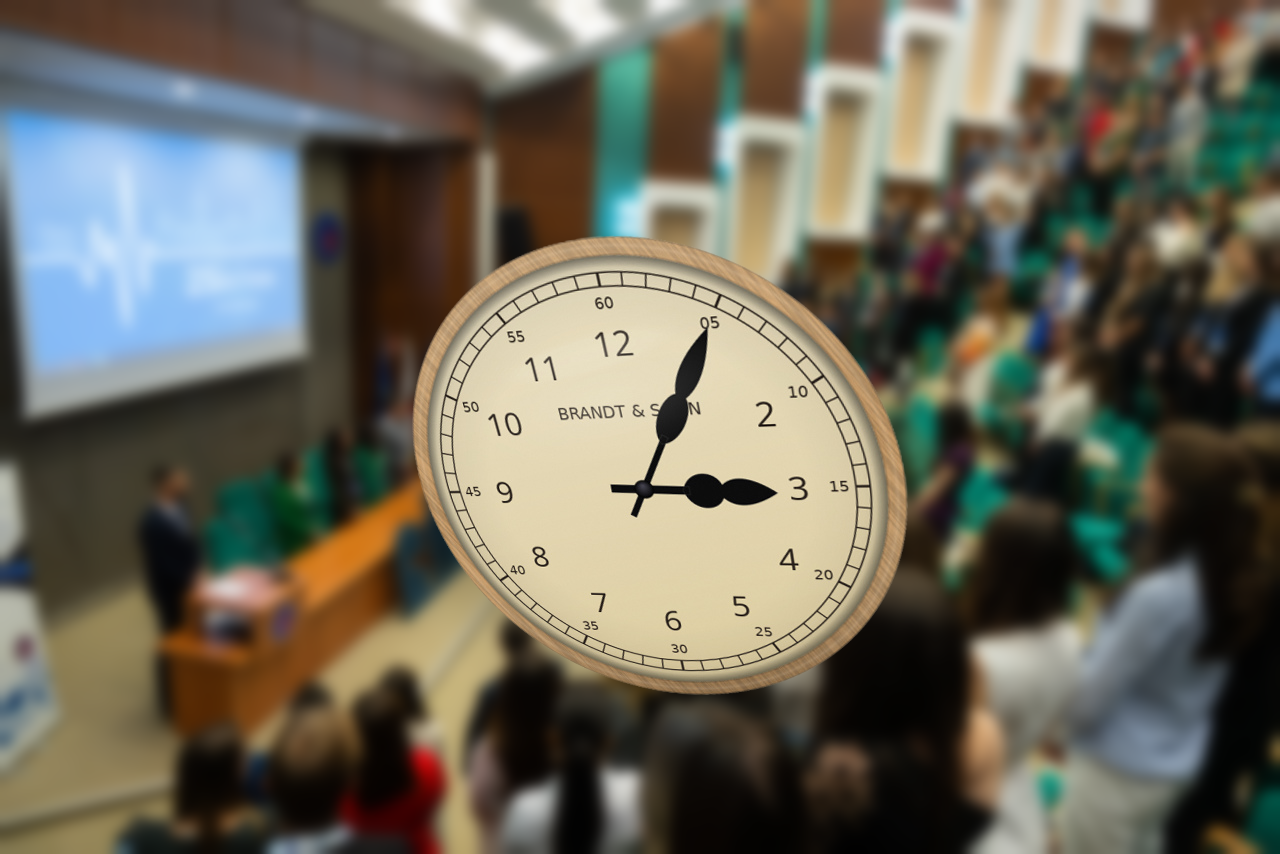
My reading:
**3:05**
